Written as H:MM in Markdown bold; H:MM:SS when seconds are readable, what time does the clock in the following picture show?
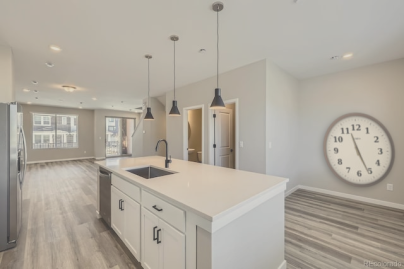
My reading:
**11:26**
